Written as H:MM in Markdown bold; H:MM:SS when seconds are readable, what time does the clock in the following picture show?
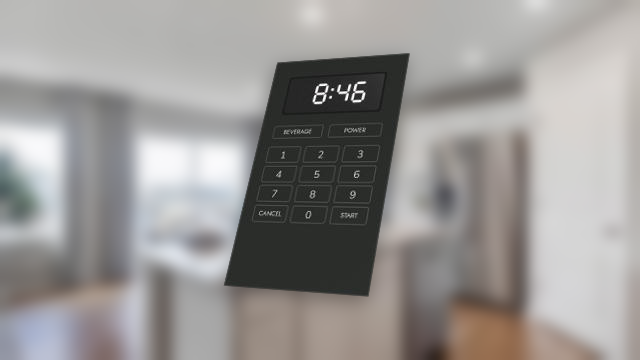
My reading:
**8:46**
